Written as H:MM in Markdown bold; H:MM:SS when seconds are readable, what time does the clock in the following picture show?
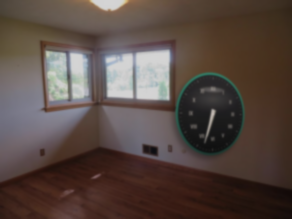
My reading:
**6:33**
